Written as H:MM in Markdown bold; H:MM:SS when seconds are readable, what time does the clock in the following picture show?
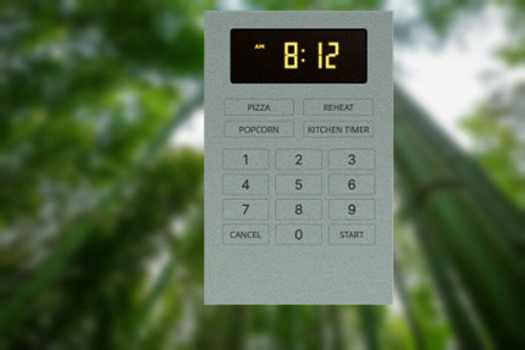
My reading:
**8:12**
